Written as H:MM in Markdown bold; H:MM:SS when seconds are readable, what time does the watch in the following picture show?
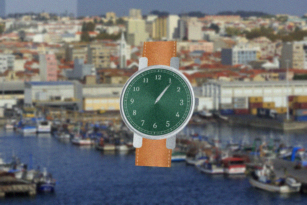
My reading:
**1:06**
